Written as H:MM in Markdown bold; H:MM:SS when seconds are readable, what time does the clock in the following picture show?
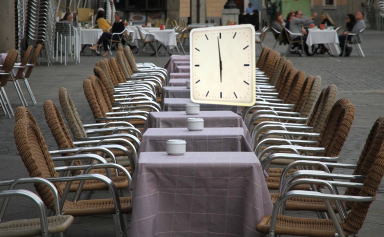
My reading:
**5:59**
